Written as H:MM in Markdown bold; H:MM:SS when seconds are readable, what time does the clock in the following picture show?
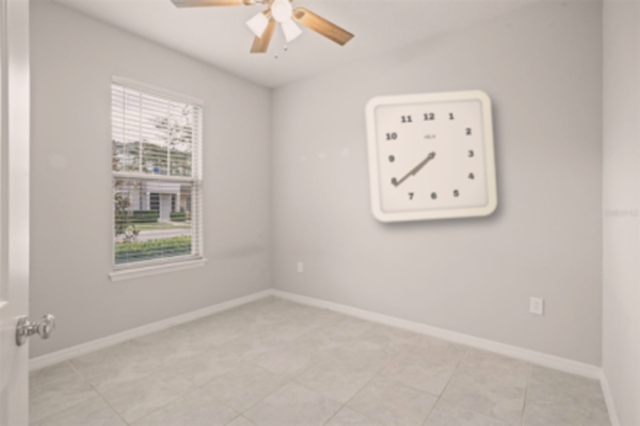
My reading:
**7:39**
